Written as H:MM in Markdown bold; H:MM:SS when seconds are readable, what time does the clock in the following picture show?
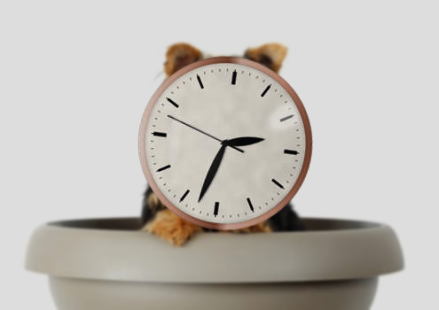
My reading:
**2:32:48**
